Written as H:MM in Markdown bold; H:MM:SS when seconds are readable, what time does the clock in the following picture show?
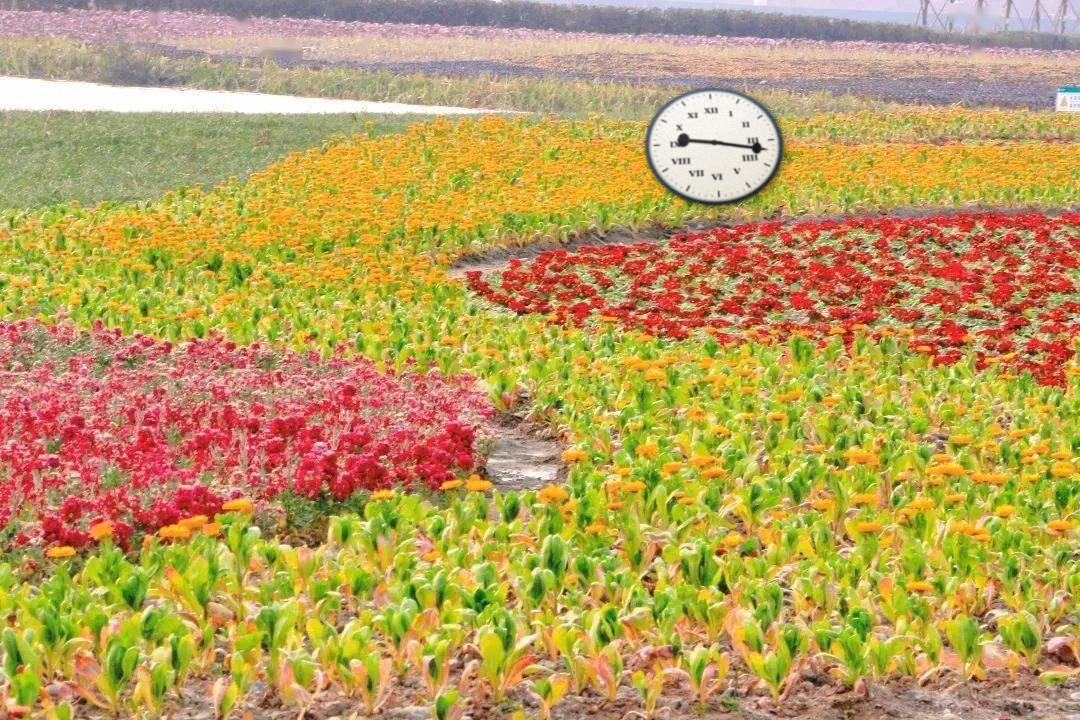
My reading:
**9:17**
